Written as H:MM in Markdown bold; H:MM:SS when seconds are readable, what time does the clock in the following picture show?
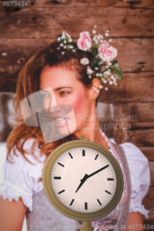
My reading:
**7:10**
